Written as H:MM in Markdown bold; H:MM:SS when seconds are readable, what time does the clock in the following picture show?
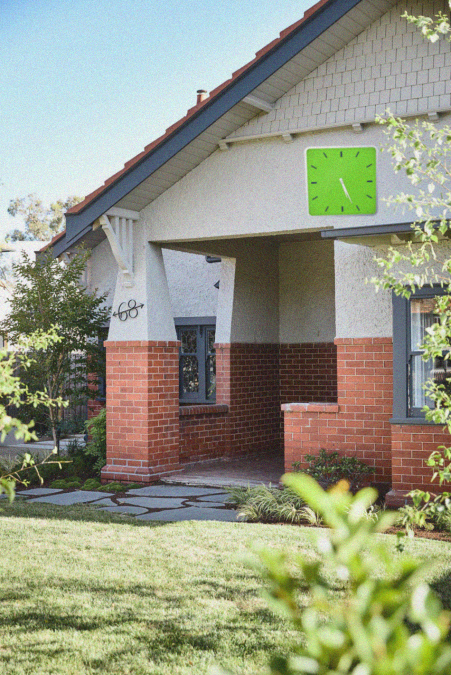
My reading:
**5:26**
